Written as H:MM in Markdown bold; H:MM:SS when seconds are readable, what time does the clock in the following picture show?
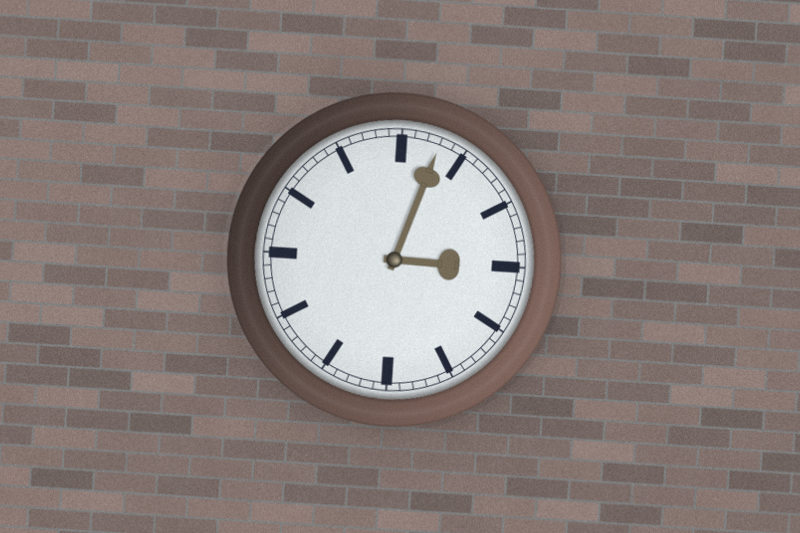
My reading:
**3:03**
